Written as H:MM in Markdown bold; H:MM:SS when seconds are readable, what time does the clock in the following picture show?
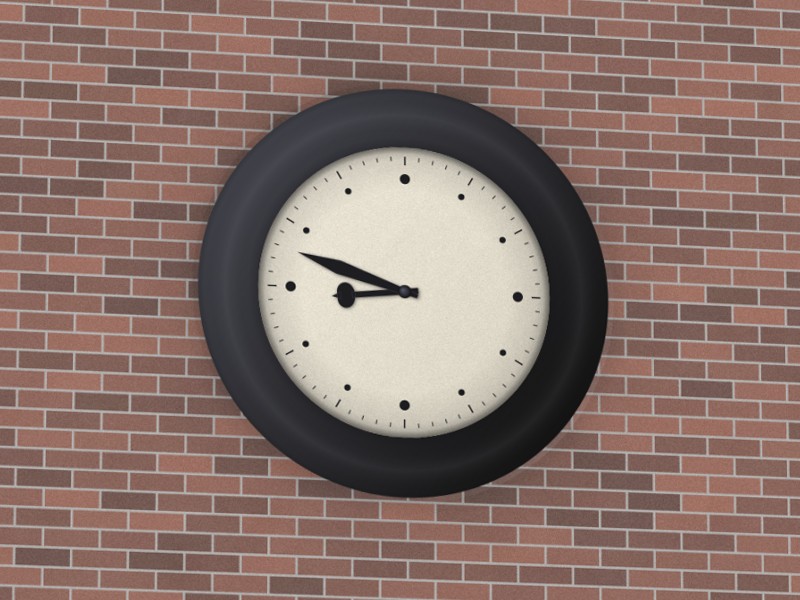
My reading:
**8:48**
